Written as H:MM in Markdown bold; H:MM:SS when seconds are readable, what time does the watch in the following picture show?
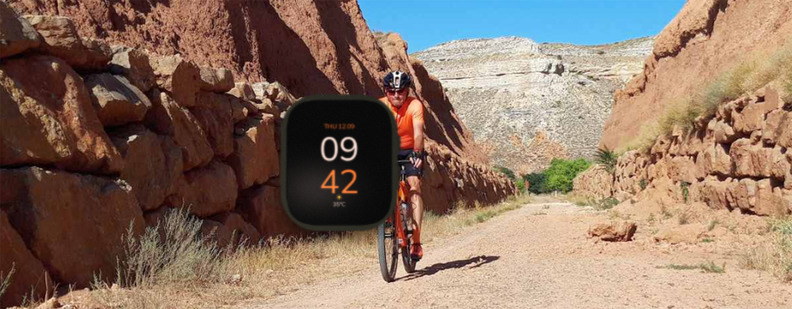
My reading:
**9:42**
